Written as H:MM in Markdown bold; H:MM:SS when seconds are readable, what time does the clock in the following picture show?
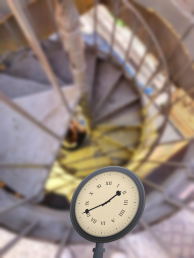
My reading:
**1:41**
